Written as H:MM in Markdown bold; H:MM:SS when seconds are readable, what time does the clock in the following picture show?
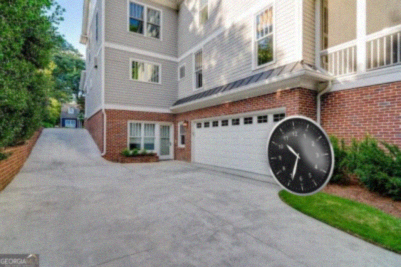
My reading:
**10:34**
